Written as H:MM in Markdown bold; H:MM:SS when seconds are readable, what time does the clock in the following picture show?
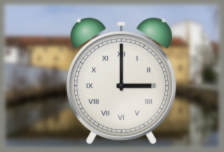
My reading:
**3:00**
